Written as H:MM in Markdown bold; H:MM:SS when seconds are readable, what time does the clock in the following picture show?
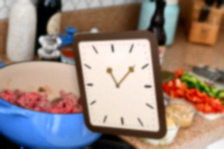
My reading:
**11:08**
